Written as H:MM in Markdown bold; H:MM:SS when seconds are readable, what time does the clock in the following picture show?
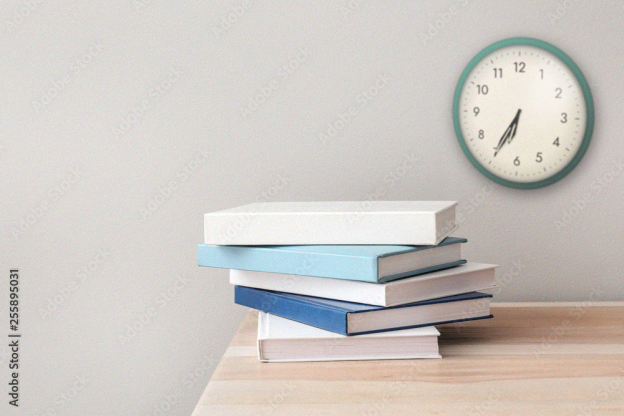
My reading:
**6:35**
